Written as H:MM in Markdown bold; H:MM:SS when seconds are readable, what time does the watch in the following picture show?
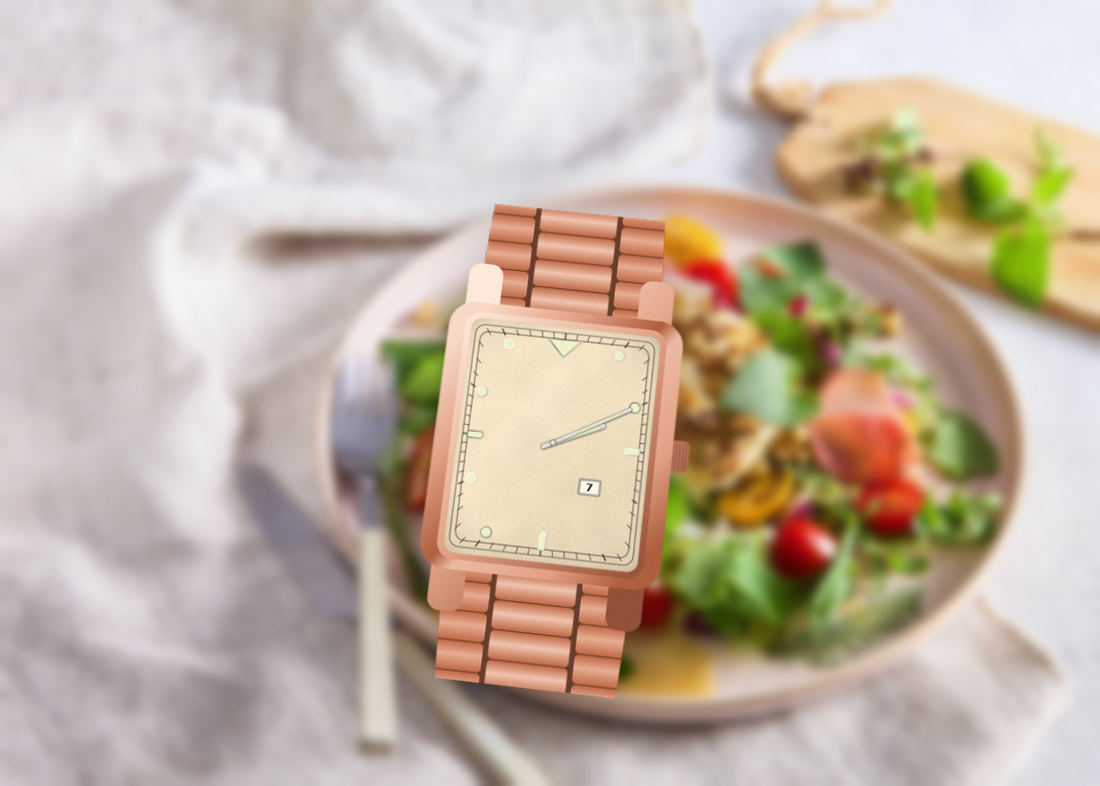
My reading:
**2:10**
